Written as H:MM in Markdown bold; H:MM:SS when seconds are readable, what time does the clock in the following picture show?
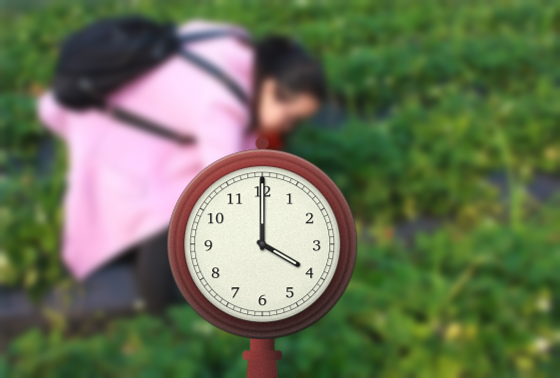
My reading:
**4:00**
